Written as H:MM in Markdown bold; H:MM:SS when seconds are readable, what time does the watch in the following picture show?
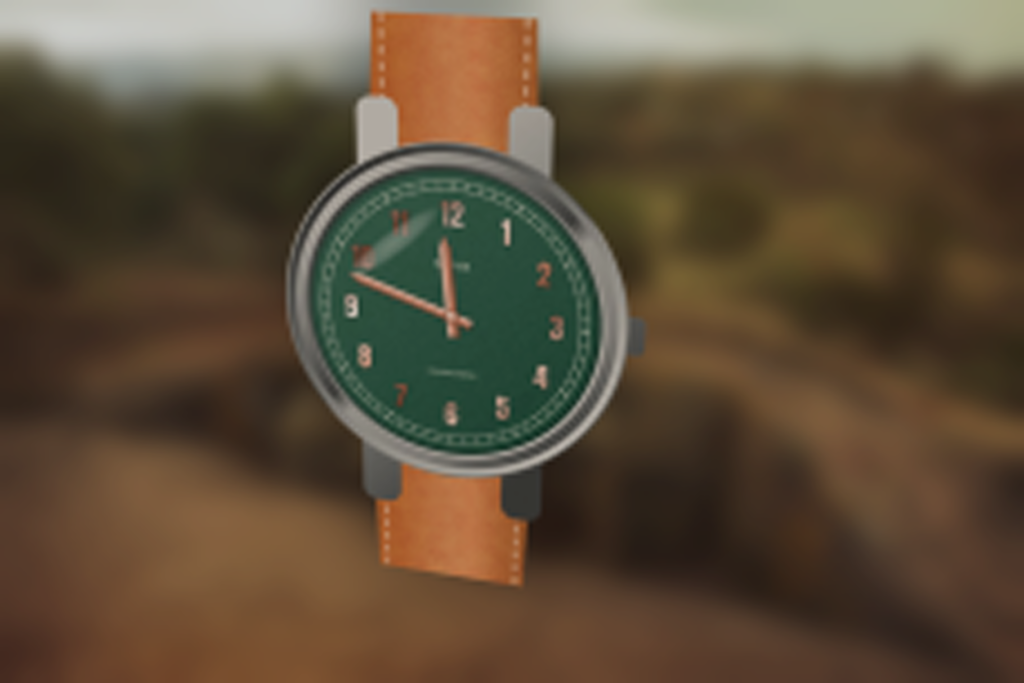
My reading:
**11:48**
